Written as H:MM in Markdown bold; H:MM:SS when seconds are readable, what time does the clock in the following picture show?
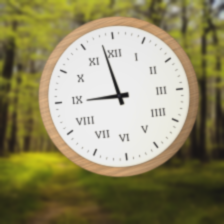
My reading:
**8:58**
